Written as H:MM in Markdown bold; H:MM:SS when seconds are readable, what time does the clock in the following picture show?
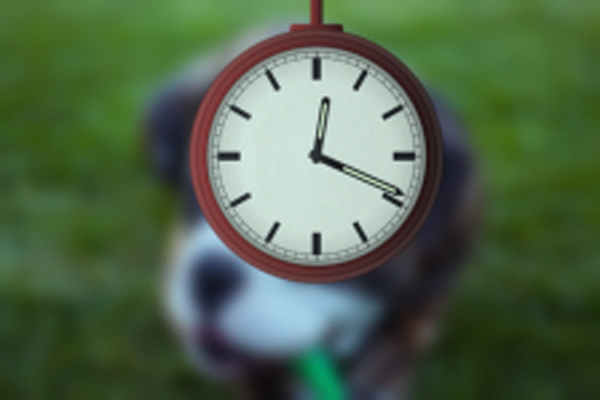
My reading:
**12:19**
